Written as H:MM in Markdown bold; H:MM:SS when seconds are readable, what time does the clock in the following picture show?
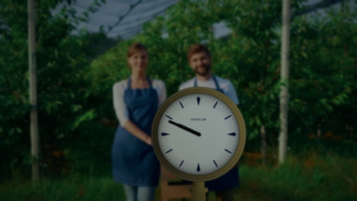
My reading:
**9:49**
